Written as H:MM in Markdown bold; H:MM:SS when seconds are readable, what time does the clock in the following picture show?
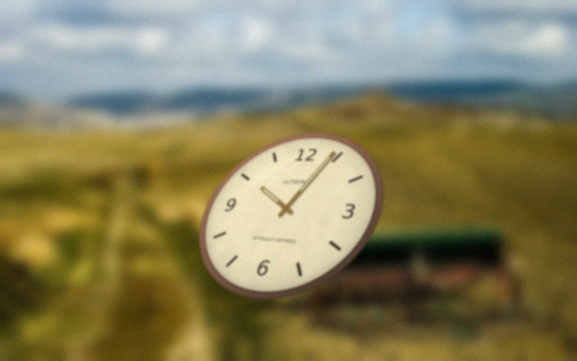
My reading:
**10:04**
